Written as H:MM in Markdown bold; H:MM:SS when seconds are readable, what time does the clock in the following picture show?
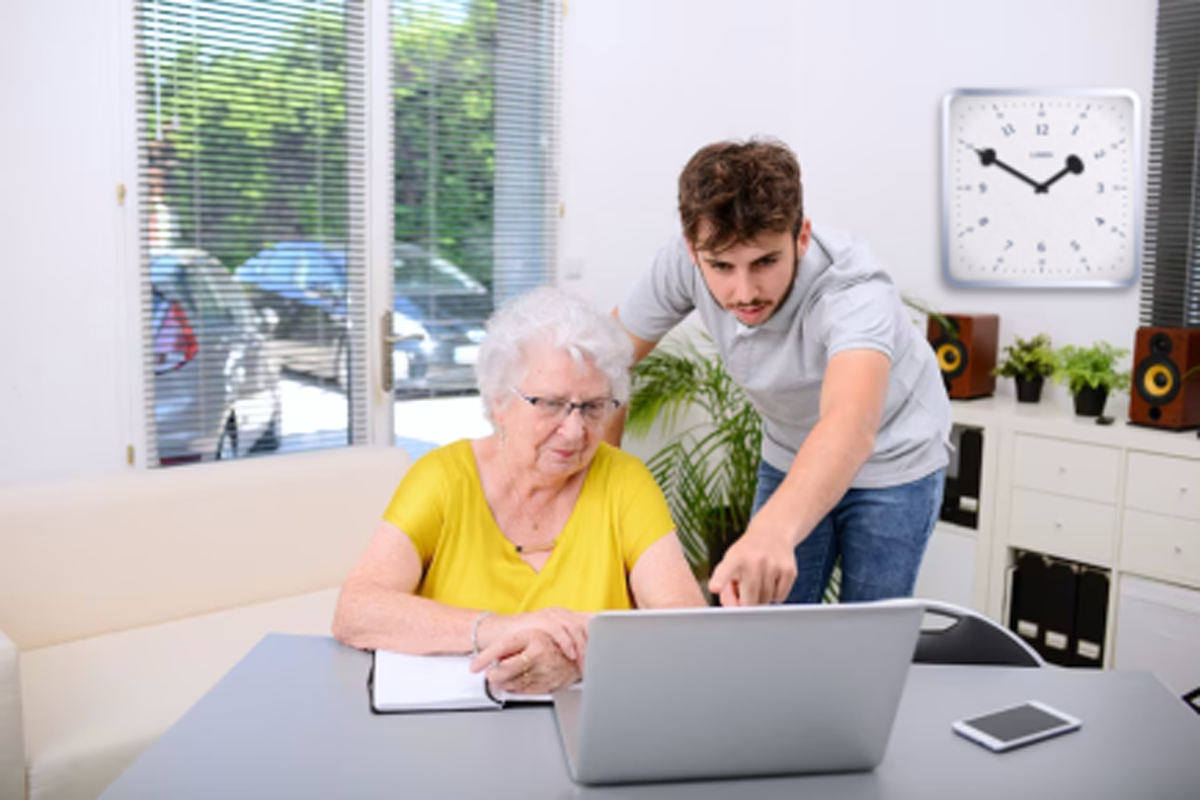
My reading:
**1:50**
